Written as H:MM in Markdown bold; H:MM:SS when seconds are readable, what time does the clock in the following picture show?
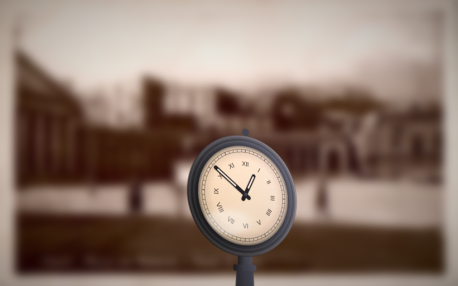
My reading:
**12:51**
